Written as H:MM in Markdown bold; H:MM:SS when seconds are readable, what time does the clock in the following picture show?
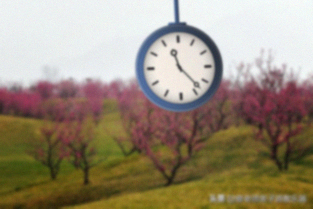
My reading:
**11:23**
